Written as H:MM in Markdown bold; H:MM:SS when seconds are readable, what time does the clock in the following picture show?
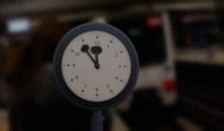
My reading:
**11:54**
